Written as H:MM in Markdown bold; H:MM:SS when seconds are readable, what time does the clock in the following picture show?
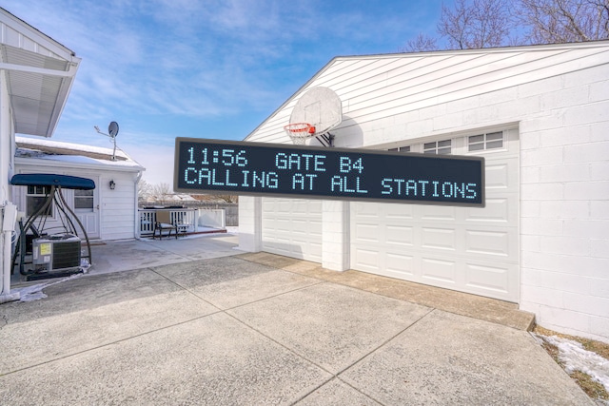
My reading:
**11:56**
